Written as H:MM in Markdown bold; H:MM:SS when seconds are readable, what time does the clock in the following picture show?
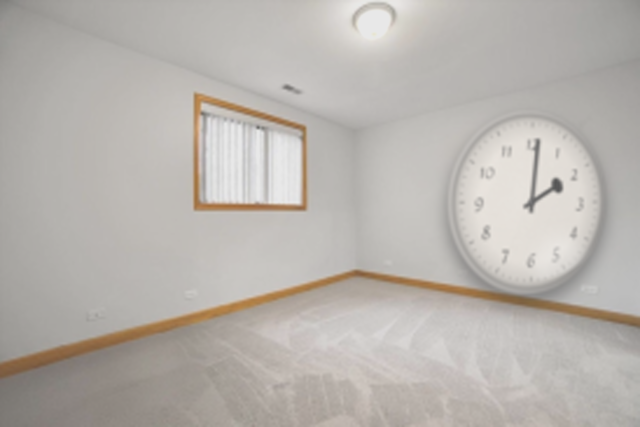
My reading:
**2:01**
